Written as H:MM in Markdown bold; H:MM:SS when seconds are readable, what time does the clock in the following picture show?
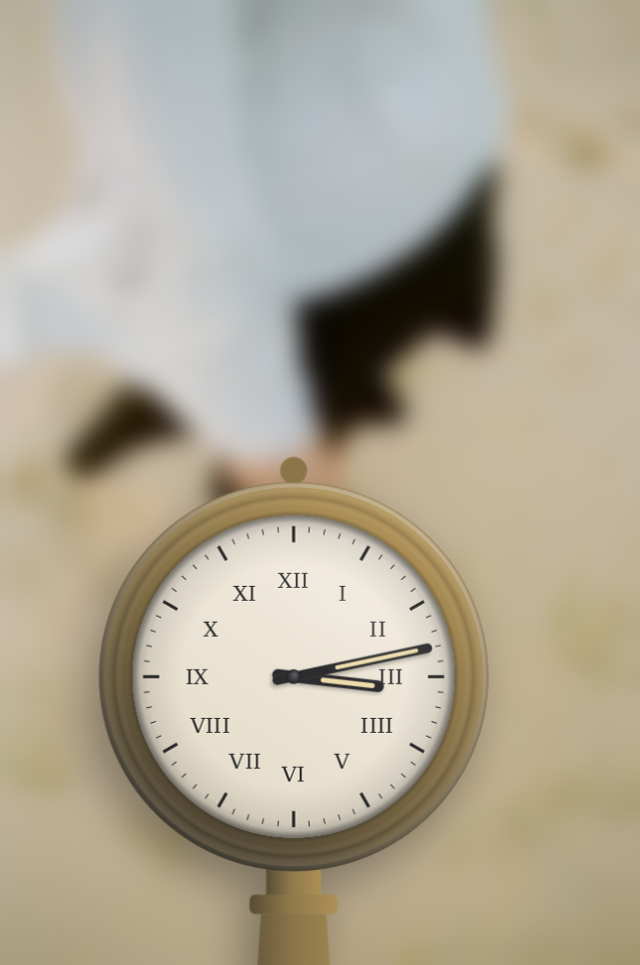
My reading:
**3:13**
